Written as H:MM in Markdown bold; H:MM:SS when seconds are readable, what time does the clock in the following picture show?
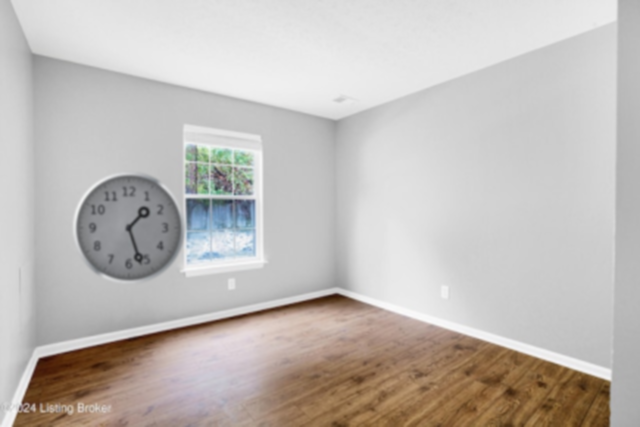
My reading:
**1:27**
